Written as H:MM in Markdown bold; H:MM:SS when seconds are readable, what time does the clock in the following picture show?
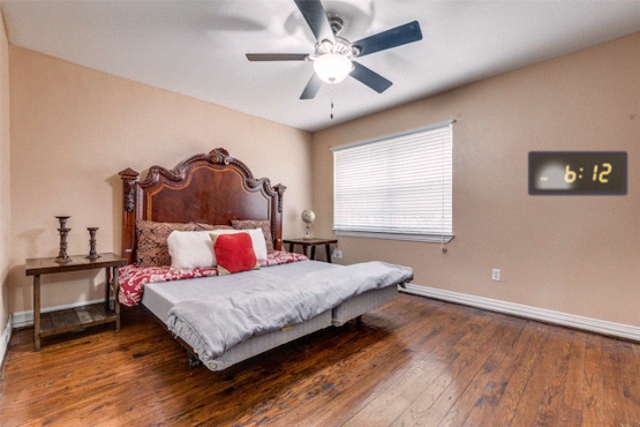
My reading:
**6:12**
